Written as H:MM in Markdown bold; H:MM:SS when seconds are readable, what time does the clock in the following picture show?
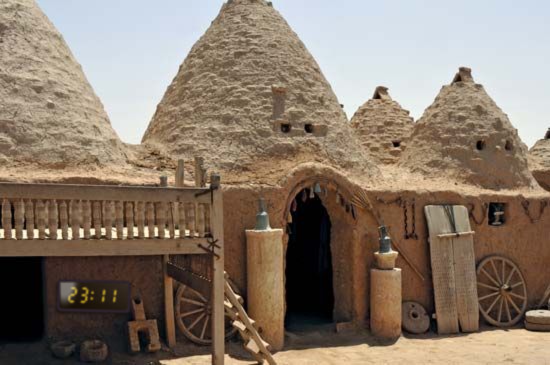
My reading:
**23:11**
